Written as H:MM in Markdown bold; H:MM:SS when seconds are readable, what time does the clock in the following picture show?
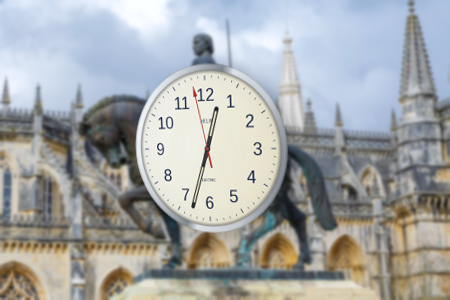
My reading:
**12:32:58**
